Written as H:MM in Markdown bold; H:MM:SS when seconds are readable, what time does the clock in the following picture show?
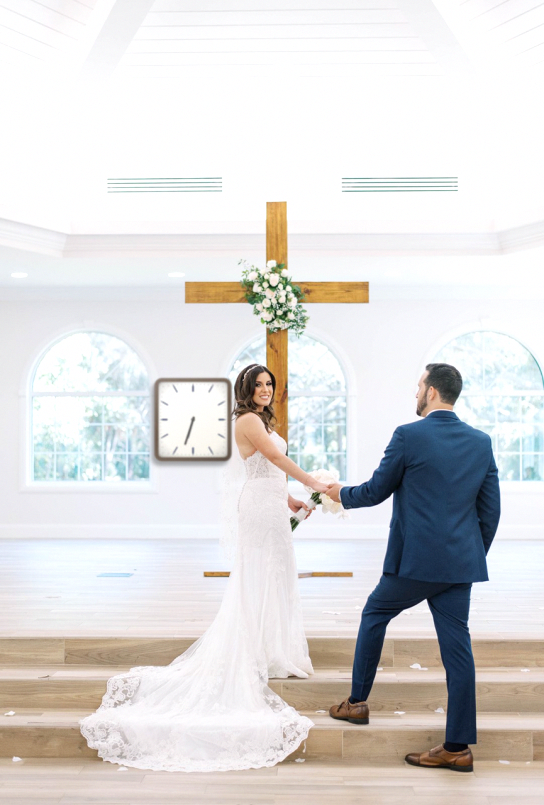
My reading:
**6:33**
